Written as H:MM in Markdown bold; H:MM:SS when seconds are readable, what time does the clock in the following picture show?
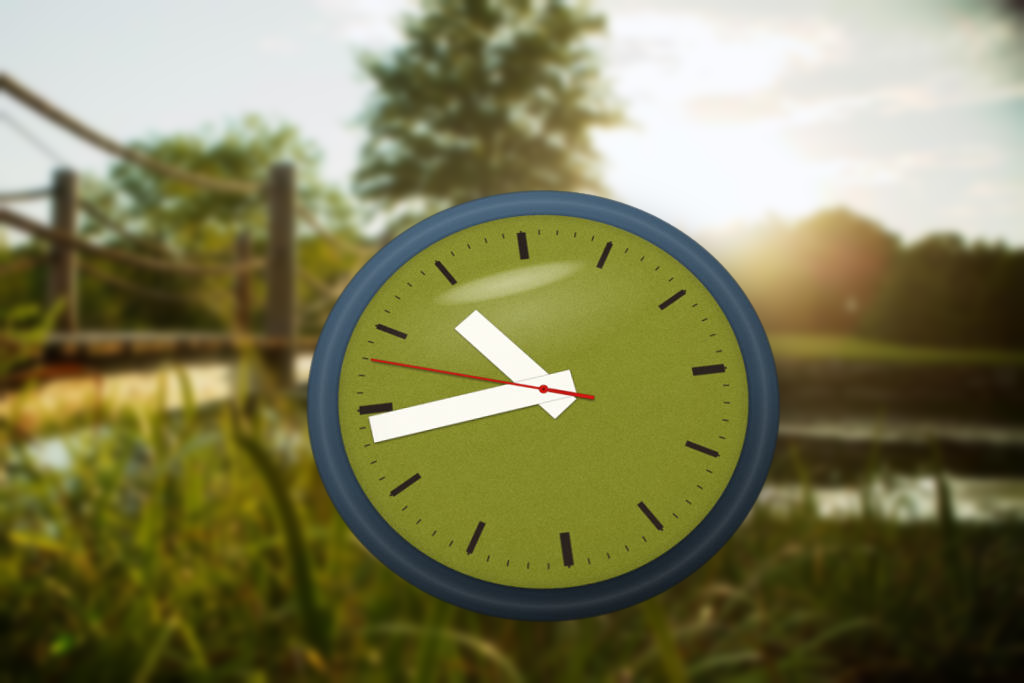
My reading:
**10:43:48**
